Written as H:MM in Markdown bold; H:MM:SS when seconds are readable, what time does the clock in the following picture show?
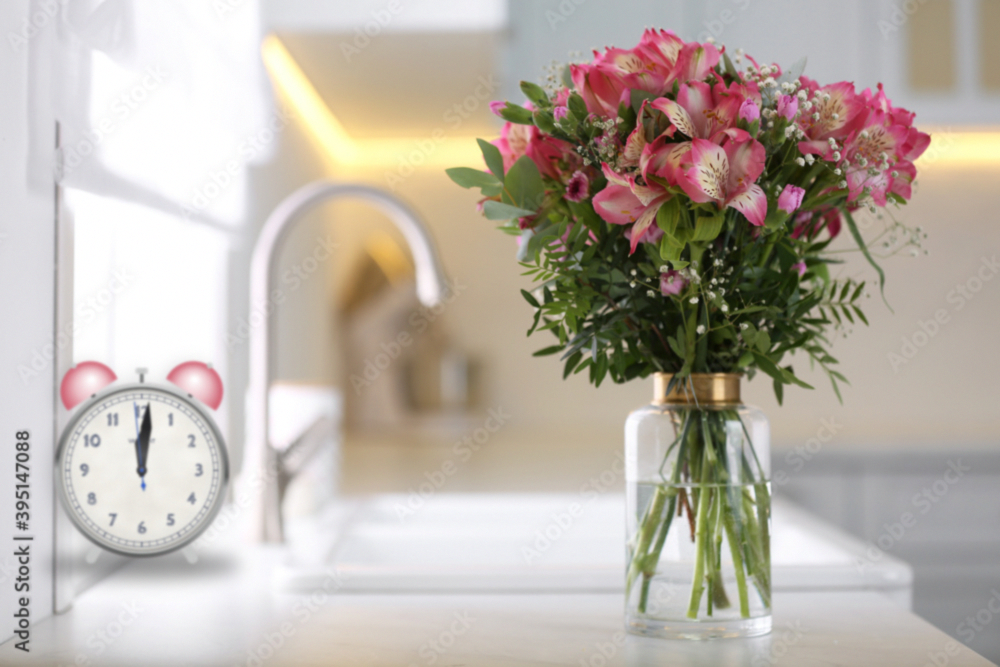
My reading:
**12:00:59**
